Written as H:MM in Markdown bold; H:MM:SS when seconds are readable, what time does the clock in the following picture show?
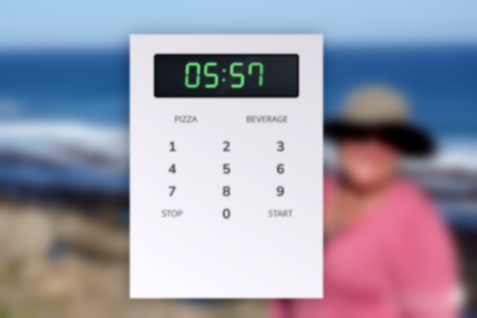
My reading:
**5:57**
